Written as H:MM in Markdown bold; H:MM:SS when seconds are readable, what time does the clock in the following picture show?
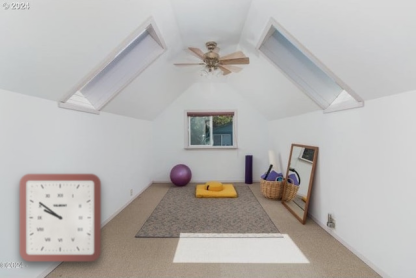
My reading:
**9:51**
